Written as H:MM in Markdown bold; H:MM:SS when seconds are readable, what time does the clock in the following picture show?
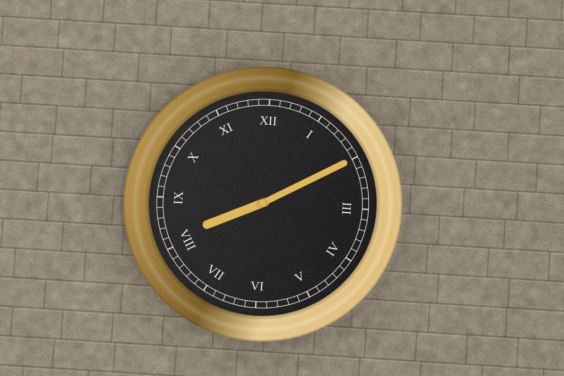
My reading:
**8:10**
